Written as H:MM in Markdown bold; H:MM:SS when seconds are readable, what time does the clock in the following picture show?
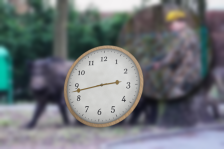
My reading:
**2:43**
